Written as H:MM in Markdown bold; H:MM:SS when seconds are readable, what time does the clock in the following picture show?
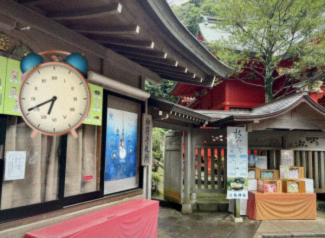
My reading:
**6:41**
